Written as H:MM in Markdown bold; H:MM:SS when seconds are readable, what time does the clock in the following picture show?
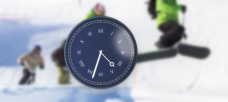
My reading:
**4:33**
